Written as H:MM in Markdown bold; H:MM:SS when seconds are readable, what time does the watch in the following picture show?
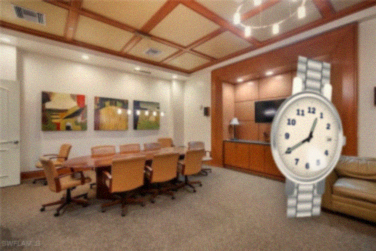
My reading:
**12:40**
